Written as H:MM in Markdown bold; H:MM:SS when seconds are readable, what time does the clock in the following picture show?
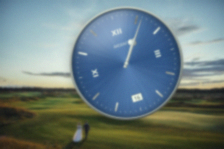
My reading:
**1:06**
